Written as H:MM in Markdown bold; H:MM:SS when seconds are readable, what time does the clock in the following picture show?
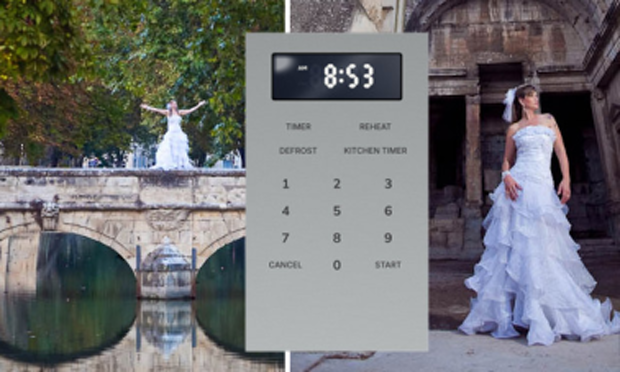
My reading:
**8:53**
